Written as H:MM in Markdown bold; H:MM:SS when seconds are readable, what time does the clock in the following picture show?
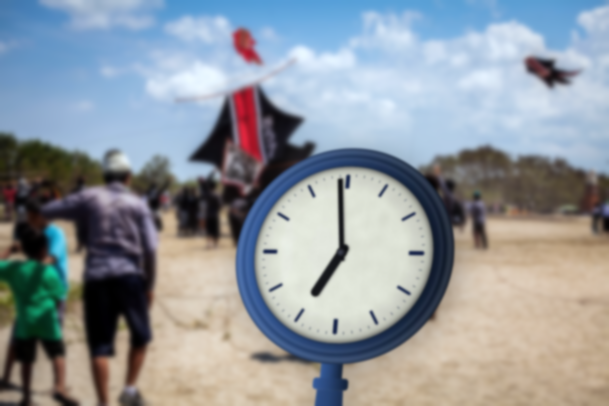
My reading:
**6:59**
